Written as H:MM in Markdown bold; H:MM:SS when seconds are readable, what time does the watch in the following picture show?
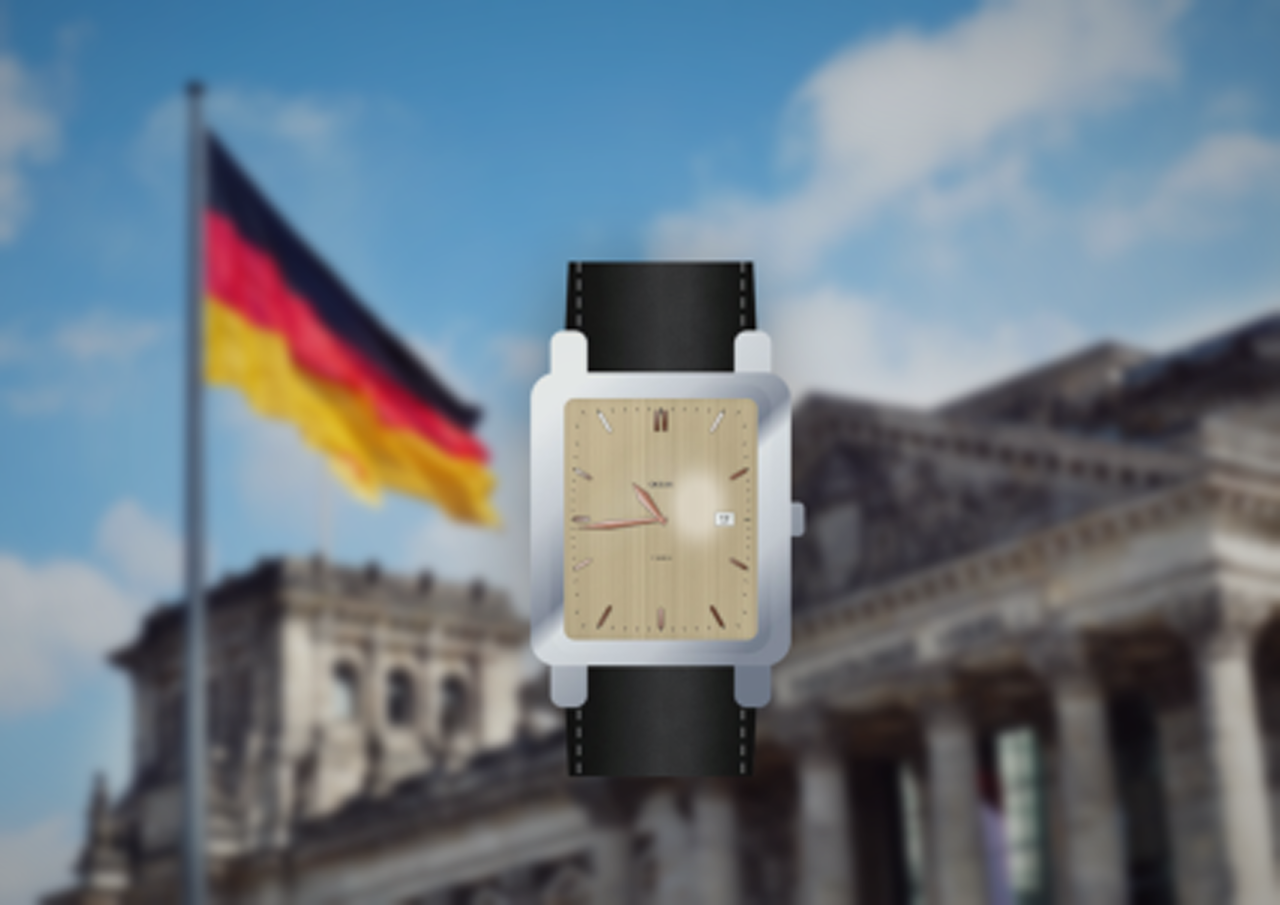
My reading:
**10:44**
